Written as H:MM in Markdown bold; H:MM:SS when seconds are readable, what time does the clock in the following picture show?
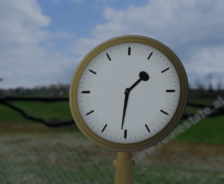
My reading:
**1:31**
